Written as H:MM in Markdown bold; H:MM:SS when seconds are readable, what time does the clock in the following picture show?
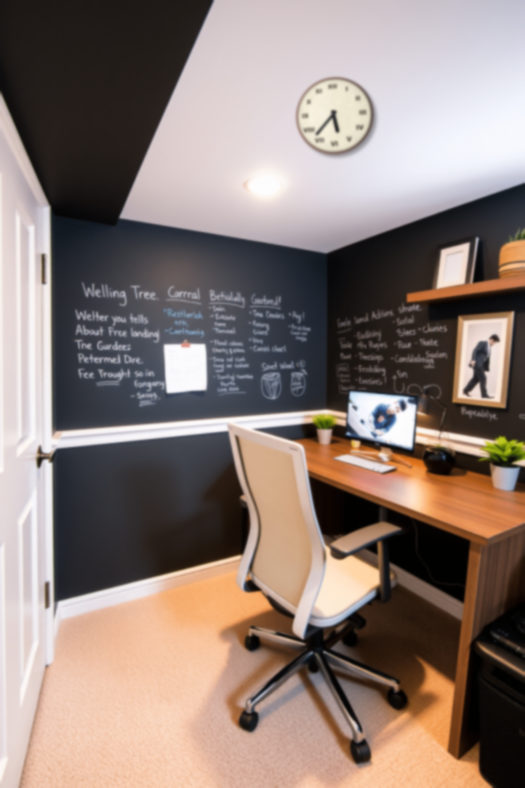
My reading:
**5:37**
